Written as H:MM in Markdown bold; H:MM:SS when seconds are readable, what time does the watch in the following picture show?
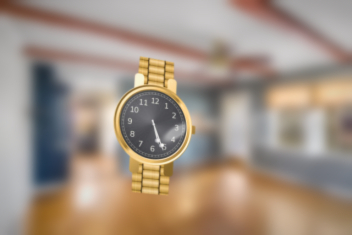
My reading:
**5:26**
